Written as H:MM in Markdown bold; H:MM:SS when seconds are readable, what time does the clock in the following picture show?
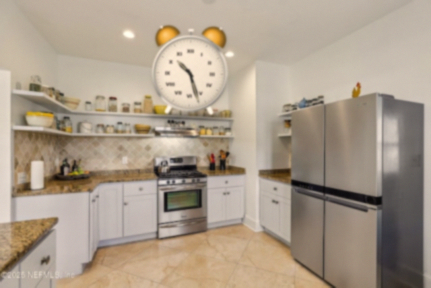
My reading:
**10:27**
